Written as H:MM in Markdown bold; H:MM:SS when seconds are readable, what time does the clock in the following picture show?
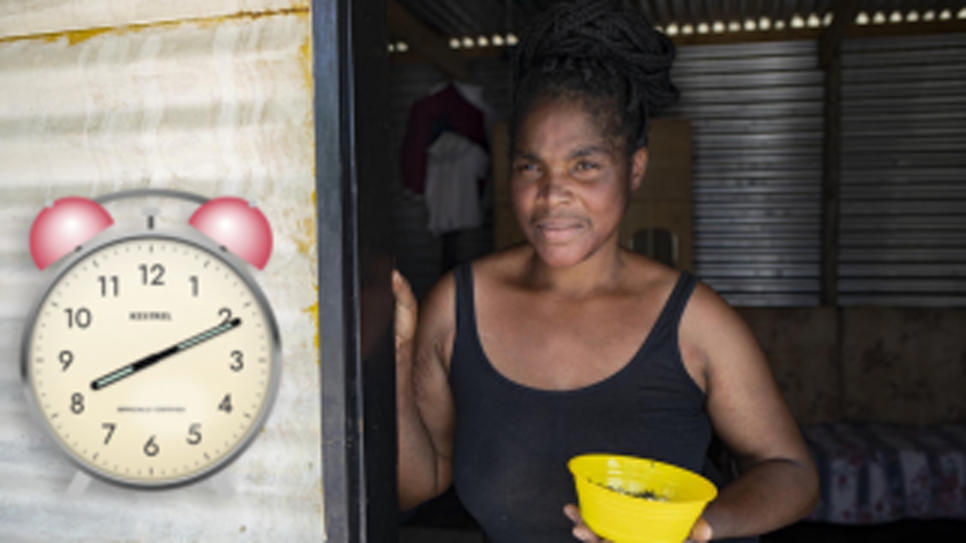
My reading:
**8:11**
